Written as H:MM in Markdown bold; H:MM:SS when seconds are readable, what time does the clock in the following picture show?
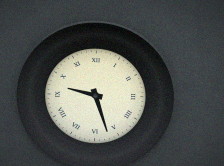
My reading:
**9:27**
